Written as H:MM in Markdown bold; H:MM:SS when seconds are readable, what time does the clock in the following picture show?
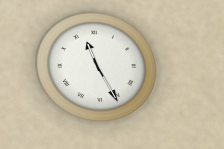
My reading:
**11:26**
